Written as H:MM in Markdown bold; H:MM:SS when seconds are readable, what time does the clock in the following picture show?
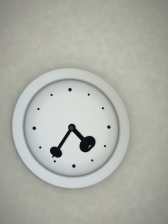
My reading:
**4:36**
